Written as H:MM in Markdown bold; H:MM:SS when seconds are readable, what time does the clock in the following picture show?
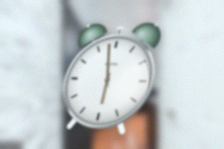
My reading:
**5:58**
